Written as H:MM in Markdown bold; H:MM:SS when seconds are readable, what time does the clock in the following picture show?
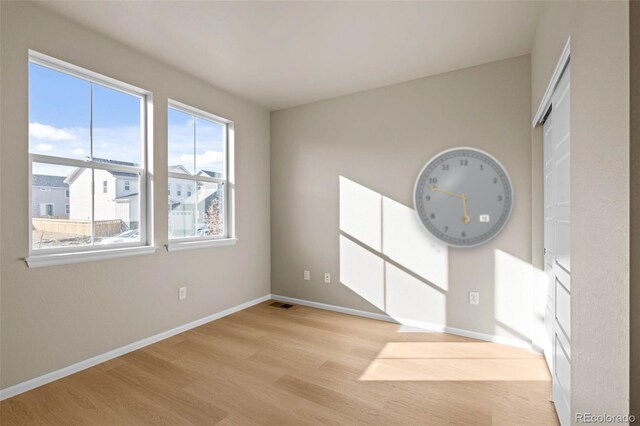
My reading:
**5:48**
